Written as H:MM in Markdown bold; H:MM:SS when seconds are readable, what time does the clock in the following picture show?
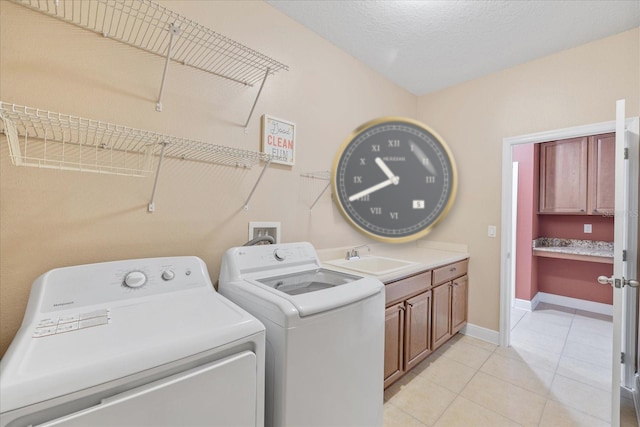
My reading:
**10:41**
